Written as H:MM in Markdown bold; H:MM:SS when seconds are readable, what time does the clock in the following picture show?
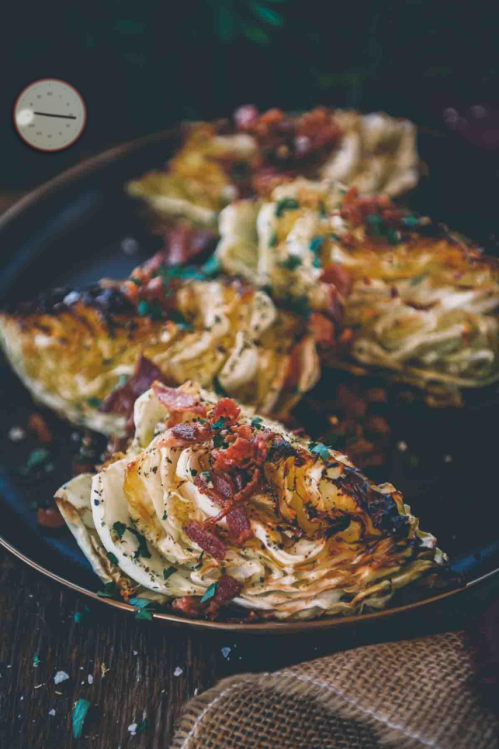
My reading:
**9:16**
